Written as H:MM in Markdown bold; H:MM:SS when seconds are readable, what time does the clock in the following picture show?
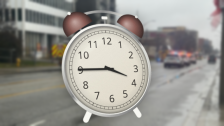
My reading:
**3:45**
